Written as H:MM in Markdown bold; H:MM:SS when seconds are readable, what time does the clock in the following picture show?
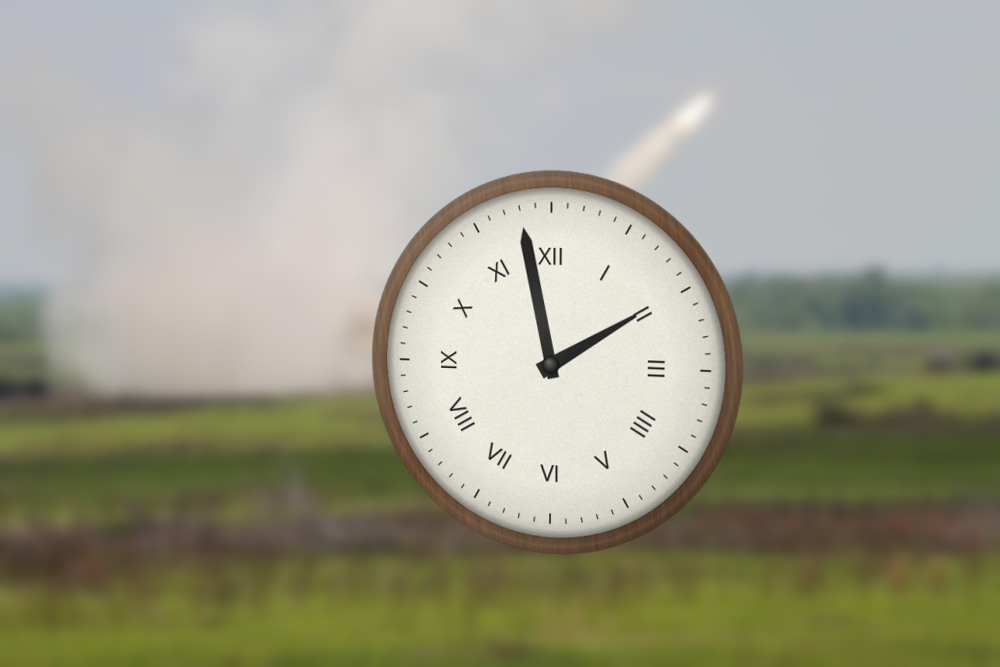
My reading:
**1:58**
